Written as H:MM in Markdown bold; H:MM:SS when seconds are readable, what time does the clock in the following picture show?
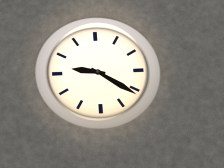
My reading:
**9:21**
